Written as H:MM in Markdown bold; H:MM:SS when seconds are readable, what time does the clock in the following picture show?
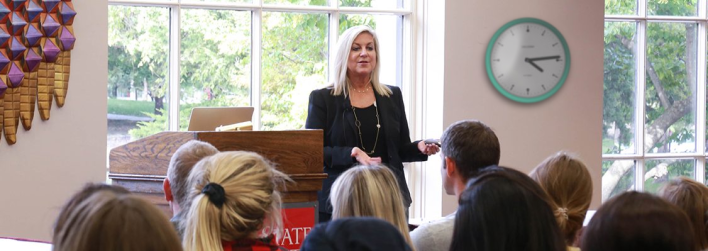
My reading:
**4:14**
